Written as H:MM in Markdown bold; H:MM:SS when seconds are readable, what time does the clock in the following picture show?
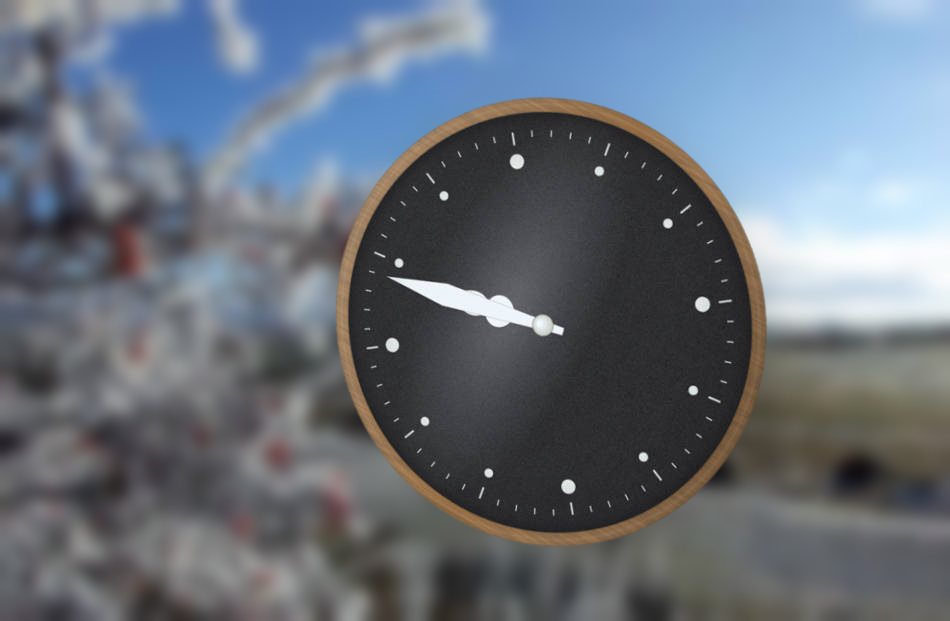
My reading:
**9:49**
